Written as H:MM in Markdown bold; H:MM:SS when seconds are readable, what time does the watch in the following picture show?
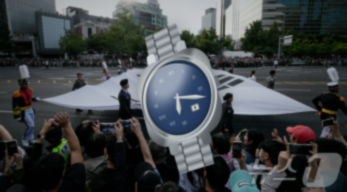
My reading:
**6:18**
